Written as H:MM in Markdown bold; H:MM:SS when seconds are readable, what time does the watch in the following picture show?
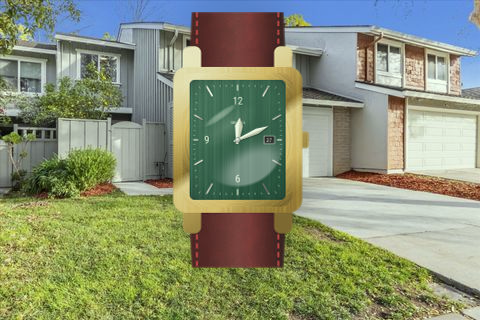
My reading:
**12:11**
